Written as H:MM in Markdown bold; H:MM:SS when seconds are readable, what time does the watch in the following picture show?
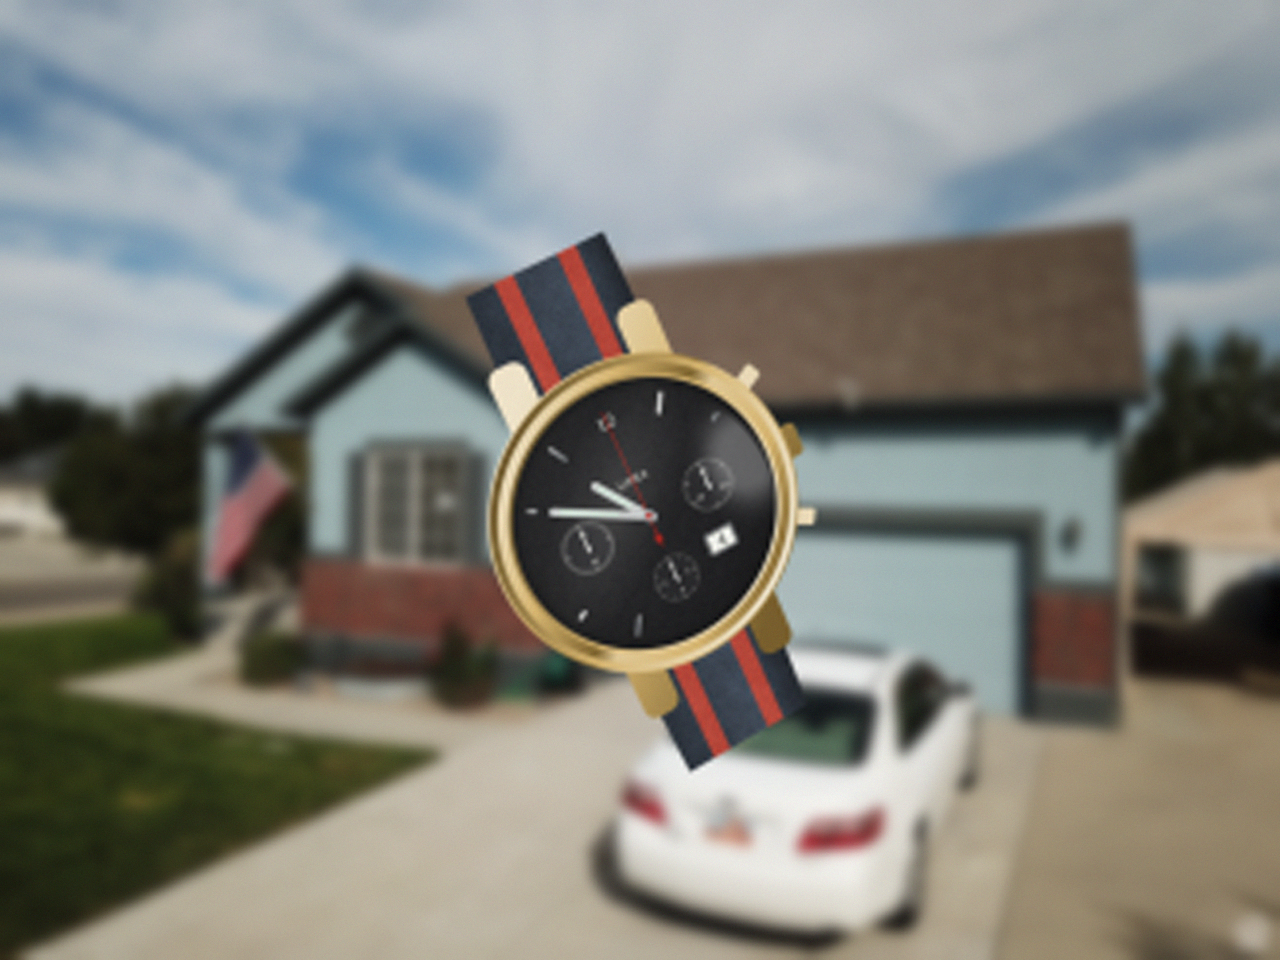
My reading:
**10:50**
